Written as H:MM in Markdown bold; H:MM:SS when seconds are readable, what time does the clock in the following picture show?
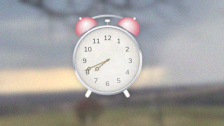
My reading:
**7:41**
